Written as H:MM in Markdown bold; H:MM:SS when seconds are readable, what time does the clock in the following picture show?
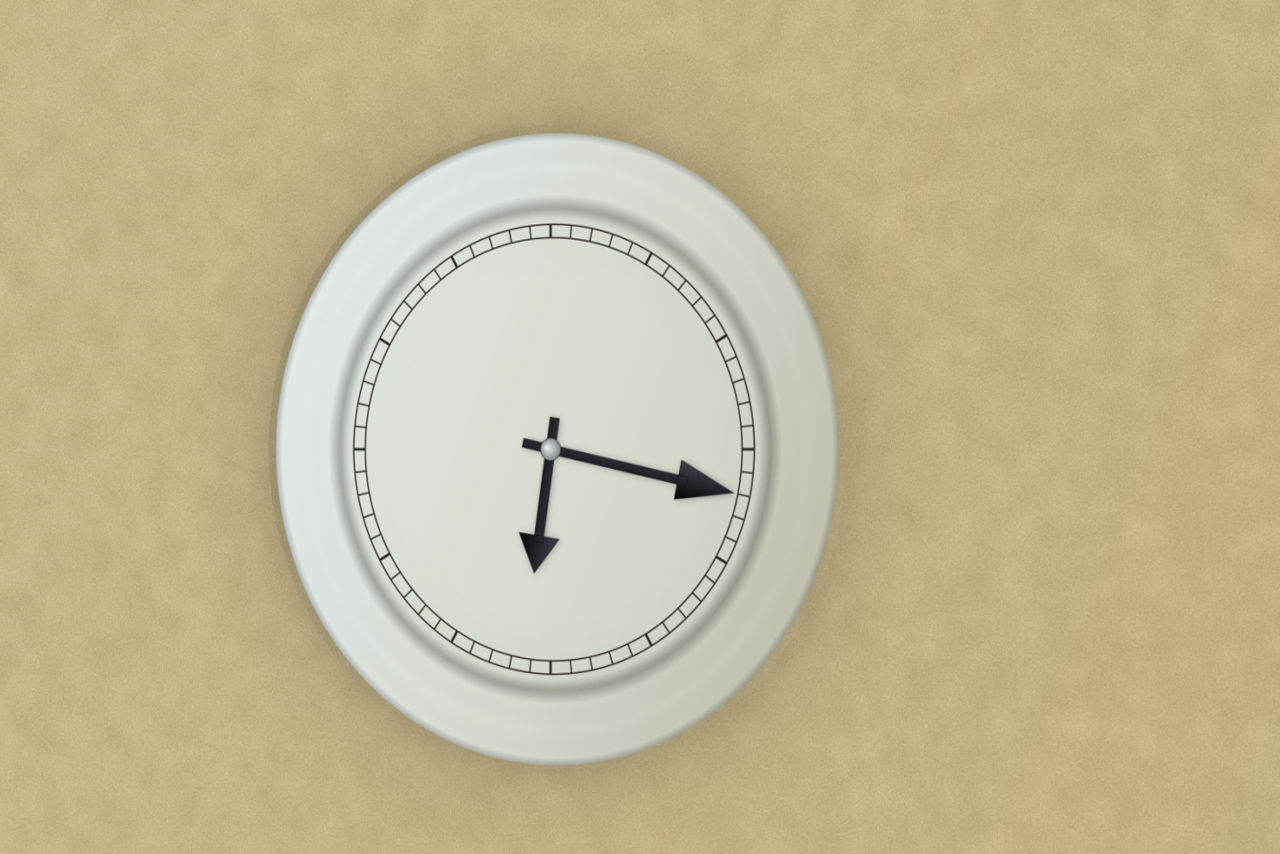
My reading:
**6:17**
